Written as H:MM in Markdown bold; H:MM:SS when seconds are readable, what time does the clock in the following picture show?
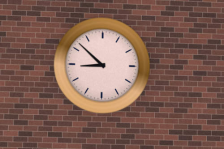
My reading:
**8:52**
